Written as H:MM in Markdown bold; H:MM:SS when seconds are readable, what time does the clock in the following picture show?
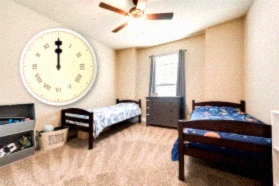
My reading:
**12:00**
